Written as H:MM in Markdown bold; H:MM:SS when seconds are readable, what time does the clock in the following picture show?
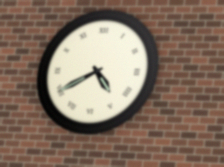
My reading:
**4:40**
